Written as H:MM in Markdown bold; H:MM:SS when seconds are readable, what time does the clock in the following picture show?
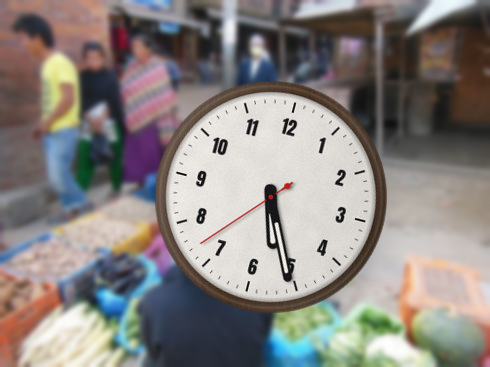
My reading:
**5:25:37**
